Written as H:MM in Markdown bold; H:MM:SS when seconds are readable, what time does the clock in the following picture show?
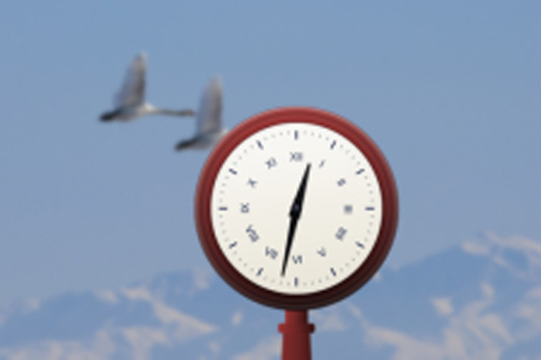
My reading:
**12:32**
